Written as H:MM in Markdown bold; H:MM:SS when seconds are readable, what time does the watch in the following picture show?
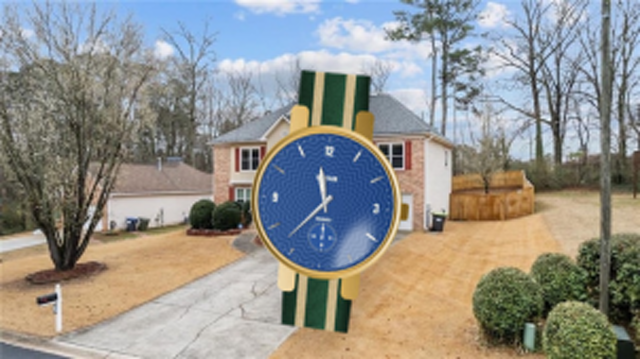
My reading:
**11:37**
